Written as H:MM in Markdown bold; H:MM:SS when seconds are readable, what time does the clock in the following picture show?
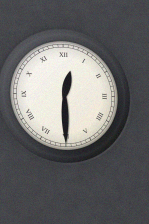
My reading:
**12:30**
